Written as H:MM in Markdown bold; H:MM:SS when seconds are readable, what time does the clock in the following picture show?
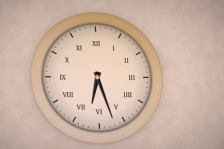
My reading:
**6:27**
